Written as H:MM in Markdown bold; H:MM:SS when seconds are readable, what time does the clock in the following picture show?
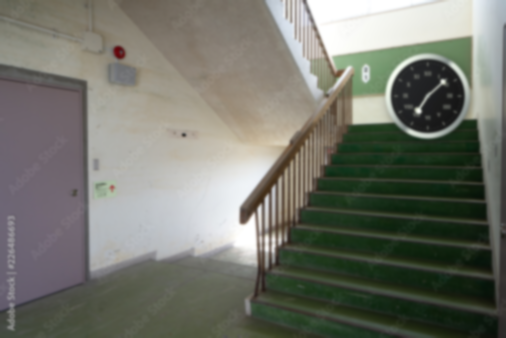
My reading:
**7:08**
